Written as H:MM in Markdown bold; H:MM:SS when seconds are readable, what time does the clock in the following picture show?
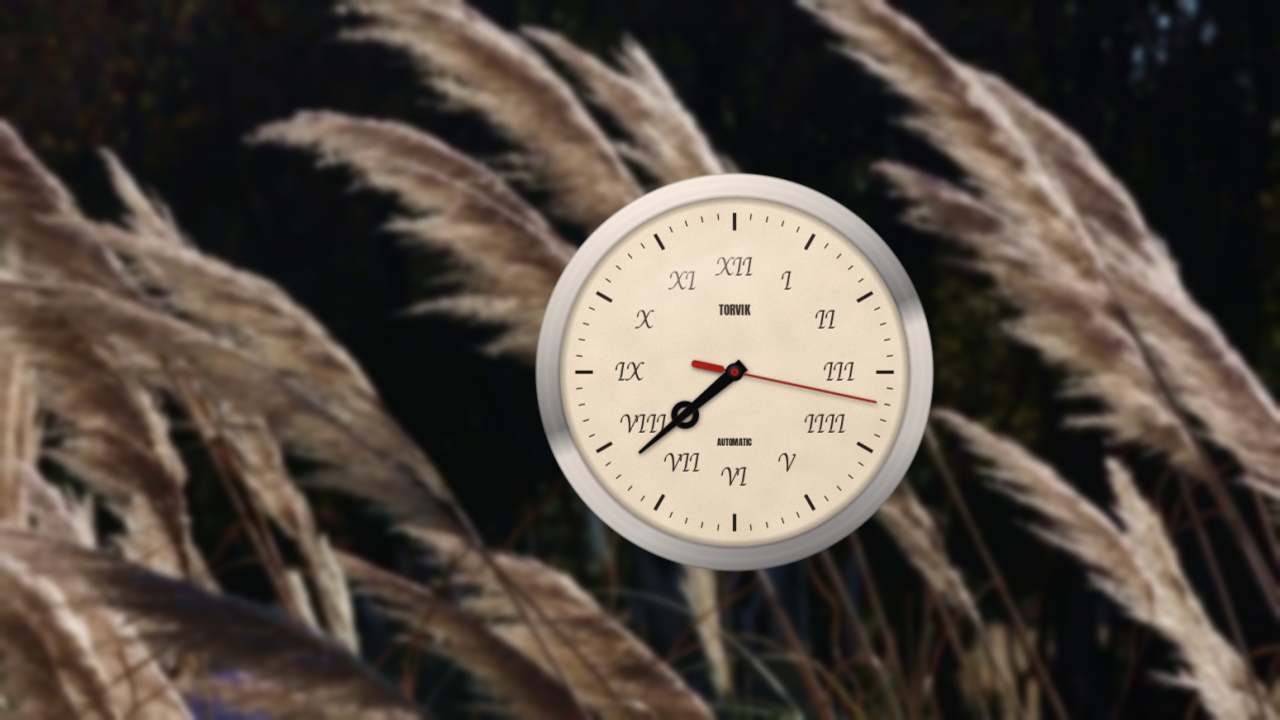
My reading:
**7:38:17**
